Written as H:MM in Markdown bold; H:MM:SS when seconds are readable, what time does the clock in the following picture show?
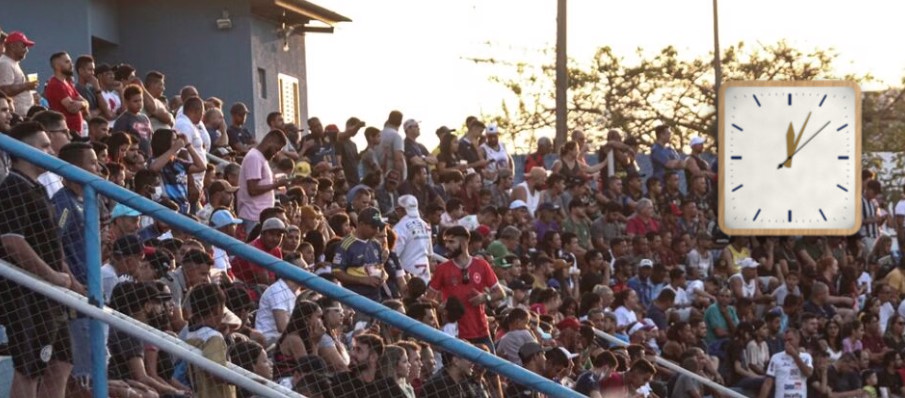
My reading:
**12:04:08**
